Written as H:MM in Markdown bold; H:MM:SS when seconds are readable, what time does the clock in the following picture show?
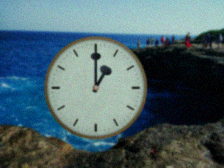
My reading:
**1:00**
